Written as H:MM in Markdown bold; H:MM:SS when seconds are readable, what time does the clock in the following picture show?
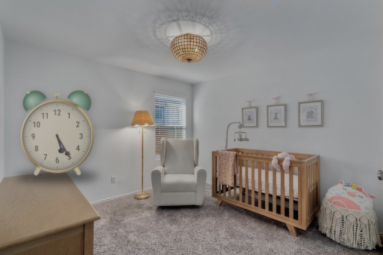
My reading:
**5:25**
